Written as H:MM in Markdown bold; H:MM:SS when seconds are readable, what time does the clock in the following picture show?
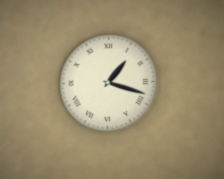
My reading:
**1:18**
